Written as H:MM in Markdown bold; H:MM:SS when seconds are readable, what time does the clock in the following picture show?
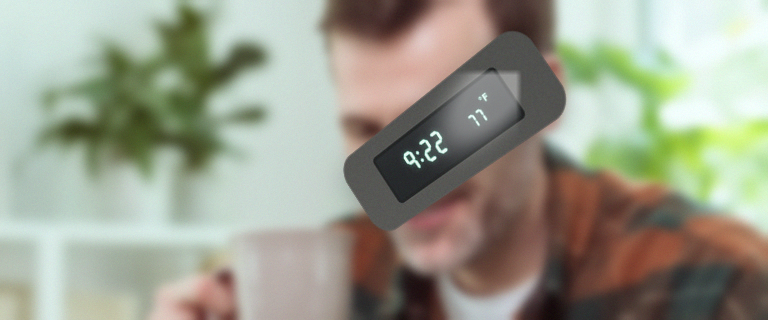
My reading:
**9:22**
